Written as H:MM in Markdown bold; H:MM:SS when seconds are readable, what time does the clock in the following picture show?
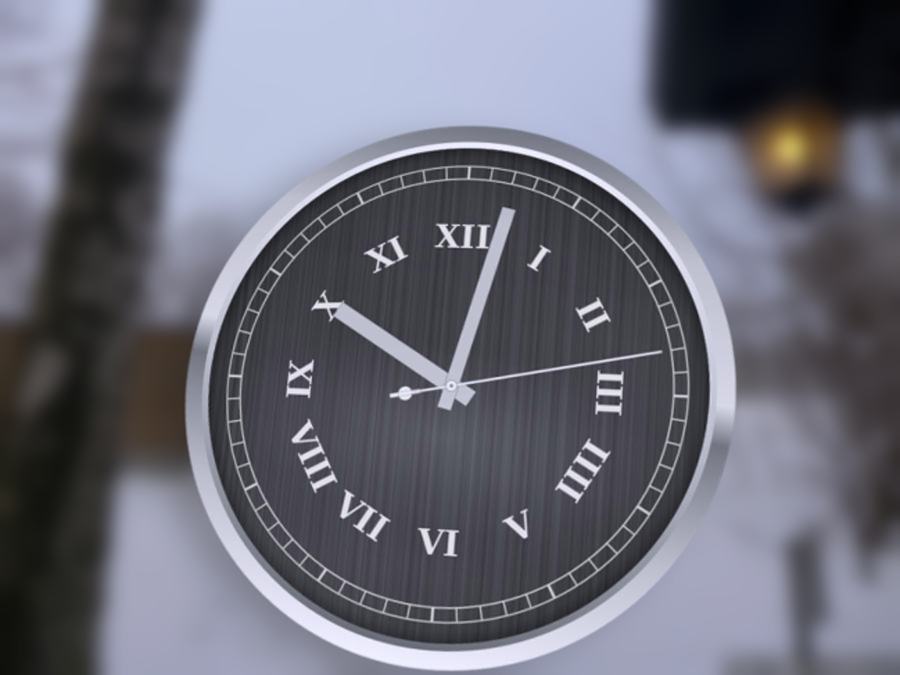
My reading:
**10:02:13**
